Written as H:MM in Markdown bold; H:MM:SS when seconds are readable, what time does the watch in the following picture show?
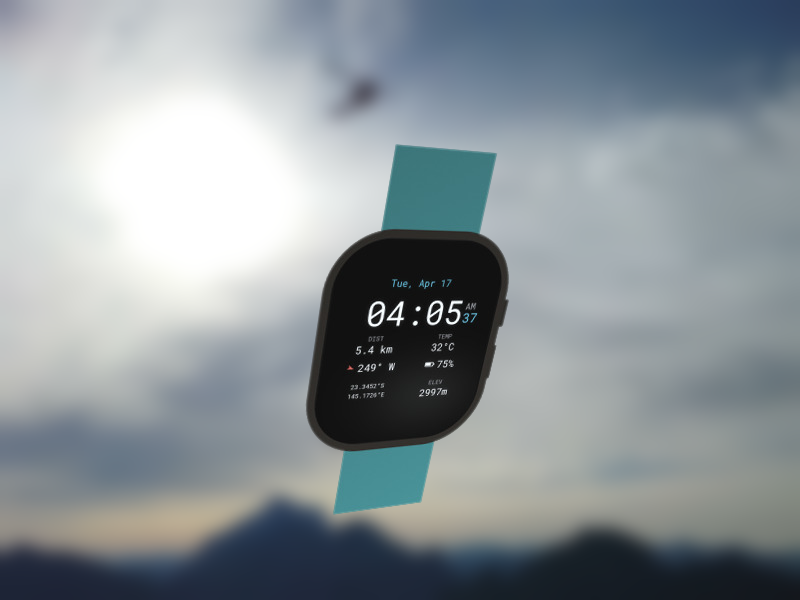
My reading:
**4:05:37**
